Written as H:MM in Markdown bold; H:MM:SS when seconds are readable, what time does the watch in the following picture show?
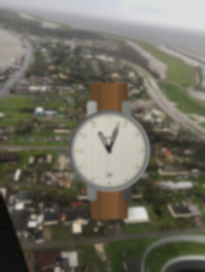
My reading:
**11:03**
